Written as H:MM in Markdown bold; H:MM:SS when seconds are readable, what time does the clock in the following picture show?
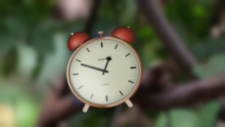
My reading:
**12:49**
